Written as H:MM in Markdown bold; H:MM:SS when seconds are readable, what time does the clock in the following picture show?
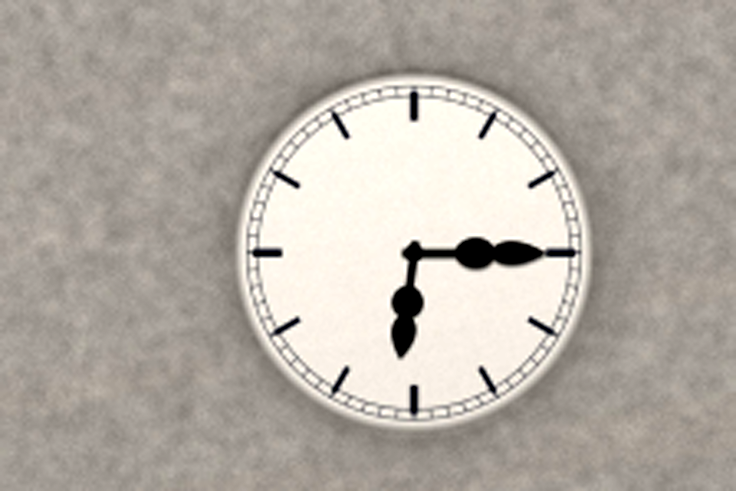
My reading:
**6:15**
